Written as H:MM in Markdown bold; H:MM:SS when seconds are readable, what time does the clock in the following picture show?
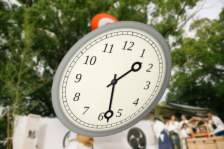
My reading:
**1:28**
